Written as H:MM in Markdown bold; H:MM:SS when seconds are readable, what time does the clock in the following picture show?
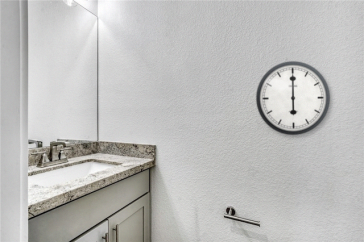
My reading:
**6:00**
